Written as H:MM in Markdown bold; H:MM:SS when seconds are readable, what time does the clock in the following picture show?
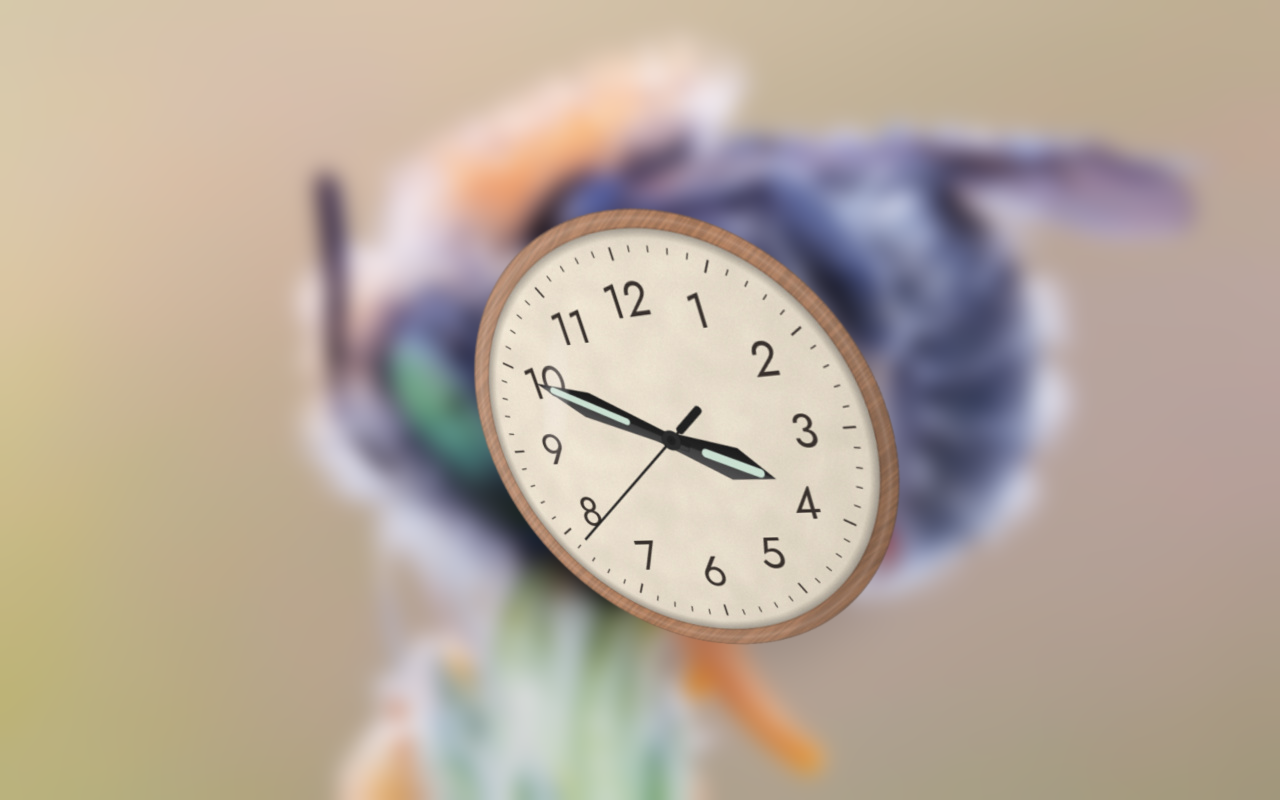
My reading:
**3:49:39**
